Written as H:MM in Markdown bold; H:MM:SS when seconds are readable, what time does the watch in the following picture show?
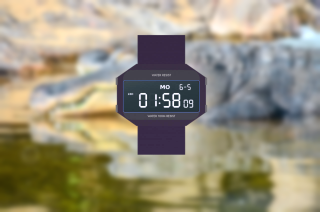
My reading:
**1:58:09**
